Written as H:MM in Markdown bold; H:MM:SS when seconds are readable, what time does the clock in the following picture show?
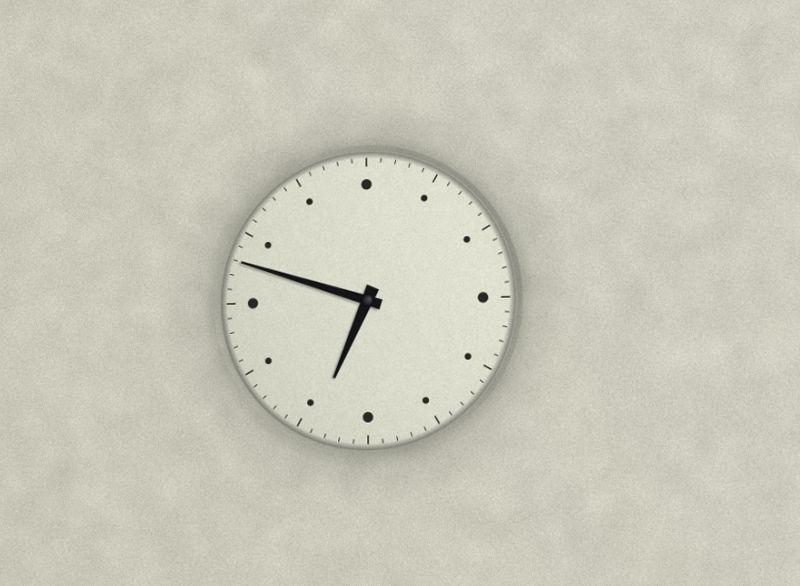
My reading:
**6:48**
